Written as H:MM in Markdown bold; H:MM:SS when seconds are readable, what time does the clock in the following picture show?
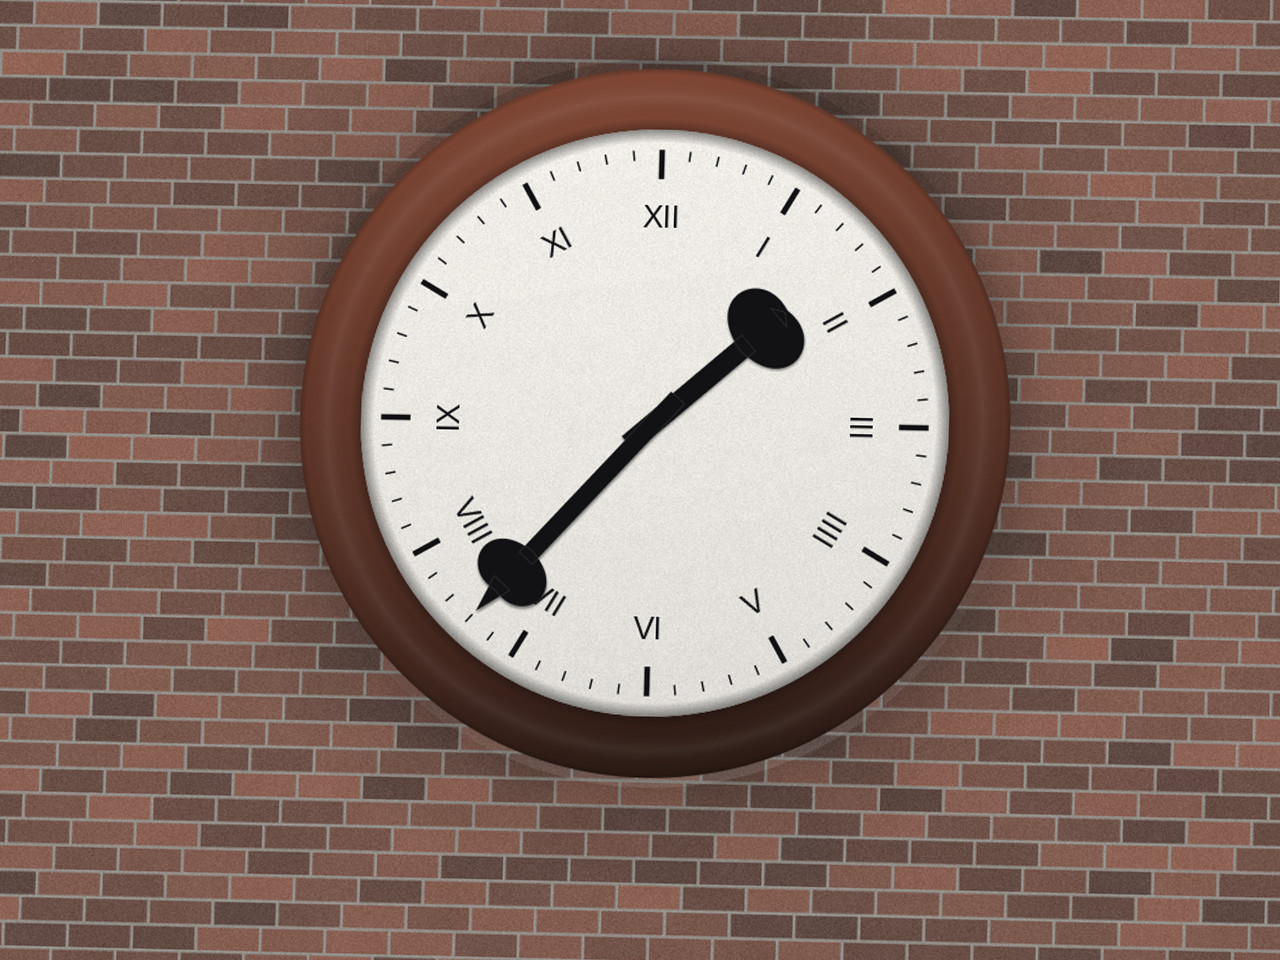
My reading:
**1:37**
